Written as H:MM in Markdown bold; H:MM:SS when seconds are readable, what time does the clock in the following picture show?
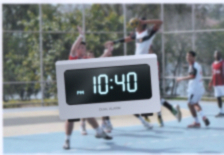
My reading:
**10:40**
